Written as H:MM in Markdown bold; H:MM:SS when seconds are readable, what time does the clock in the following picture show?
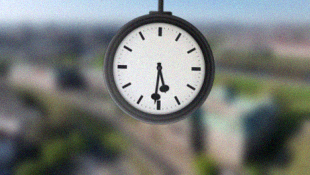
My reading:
**5:31**
